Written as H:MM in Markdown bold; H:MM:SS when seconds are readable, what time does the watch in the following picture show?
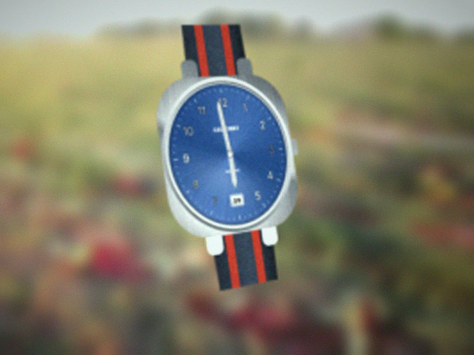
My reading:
**5:59**
